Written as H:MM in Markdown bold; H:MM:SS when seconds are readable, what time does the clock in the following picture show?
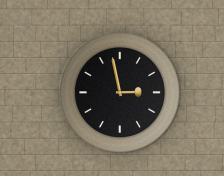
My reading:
**2:58**
